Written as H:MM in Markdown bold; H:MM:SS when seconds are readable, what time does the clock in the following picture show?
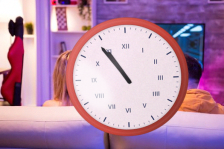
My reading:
**10:54**
